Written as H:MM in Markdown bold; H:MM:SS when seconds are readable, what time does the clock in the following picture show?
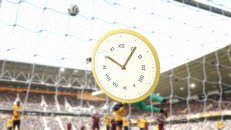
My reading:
**10:06**
